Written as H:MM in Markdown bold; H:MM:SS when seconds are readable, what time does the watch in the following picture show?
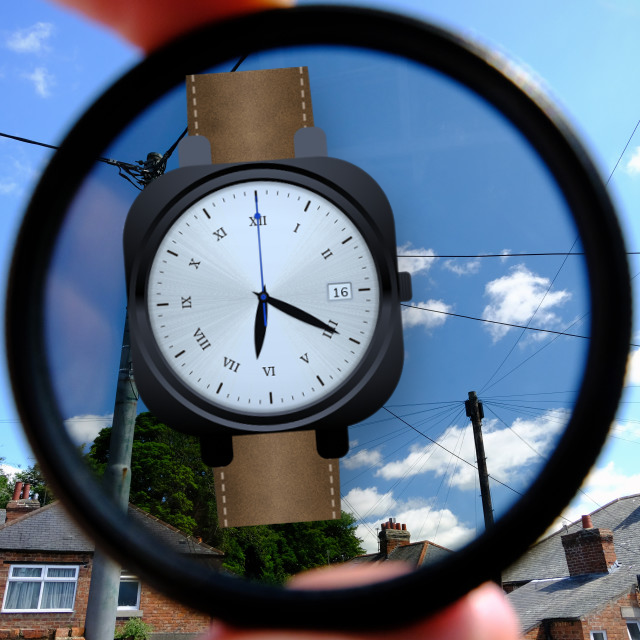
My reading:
**6:20:00**
